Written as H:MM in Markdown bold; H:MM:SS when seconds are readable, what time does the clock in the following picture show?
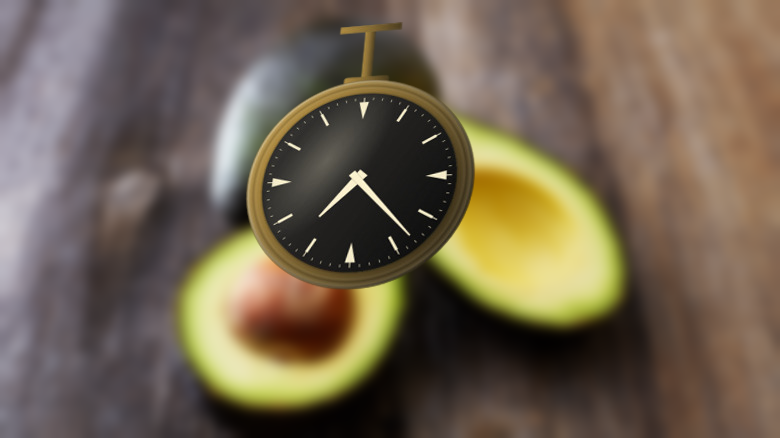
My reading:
**7:23**
